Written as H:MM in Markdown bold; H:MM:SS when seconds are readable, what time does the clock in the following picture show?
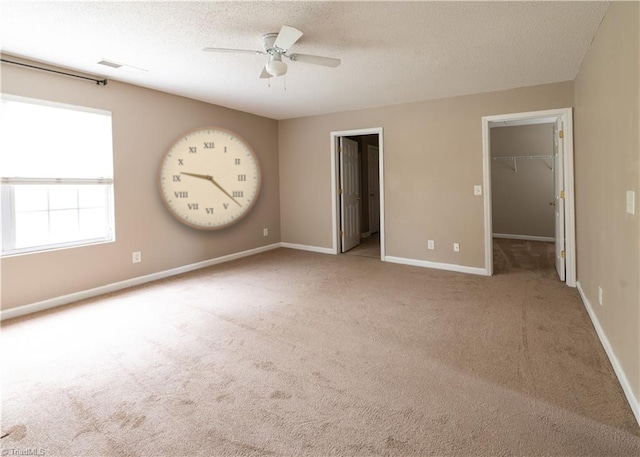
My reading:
**9:22**
